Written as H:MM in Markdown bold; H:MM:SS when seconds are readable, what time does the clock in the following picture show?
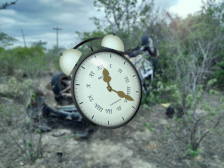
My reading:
**12:23**
